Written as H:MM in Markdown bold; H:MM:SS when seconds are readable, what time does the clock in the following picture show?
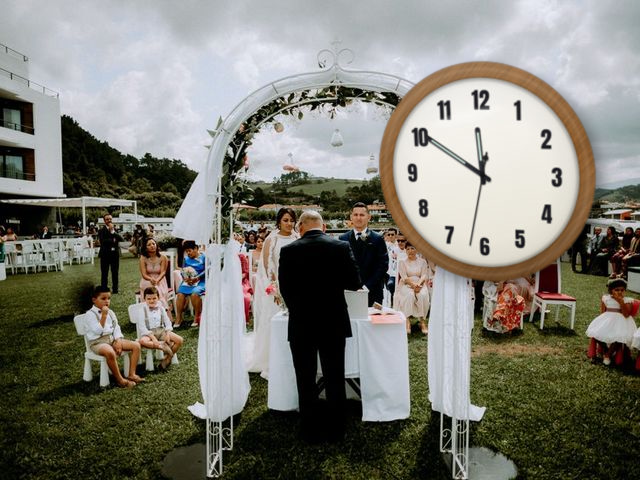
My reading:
**11:50:32**
